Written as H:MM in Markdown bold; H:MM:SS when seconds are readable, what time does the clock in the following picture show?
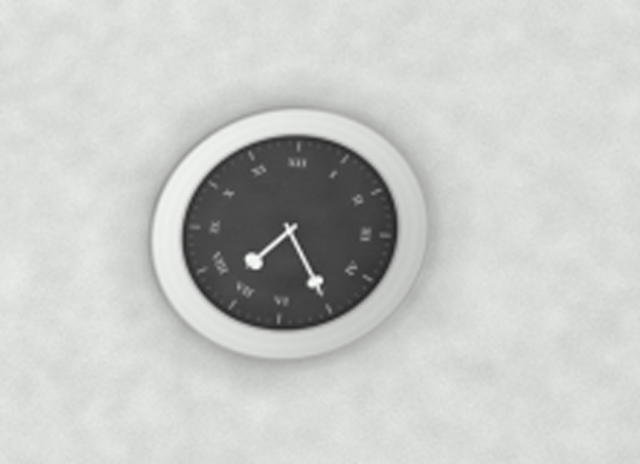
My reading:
**7:25**
